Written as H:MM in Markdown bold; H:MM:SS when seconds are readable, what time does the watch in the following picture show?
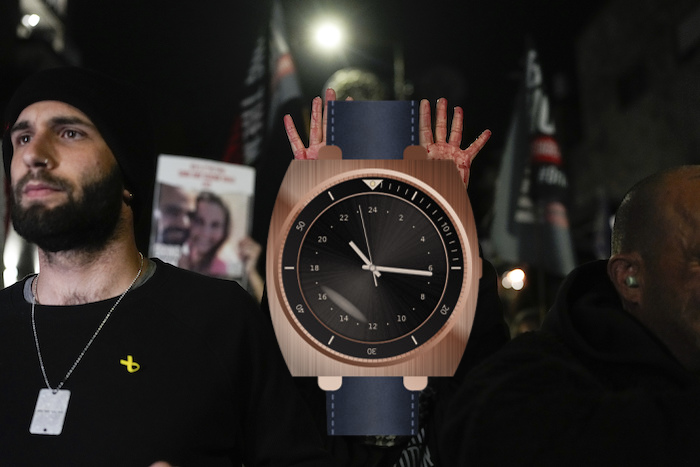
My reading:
**21:15:58**
